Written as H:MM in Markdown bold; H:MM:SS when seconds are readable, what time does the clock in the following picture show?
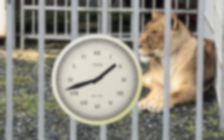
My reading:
**1:42**
